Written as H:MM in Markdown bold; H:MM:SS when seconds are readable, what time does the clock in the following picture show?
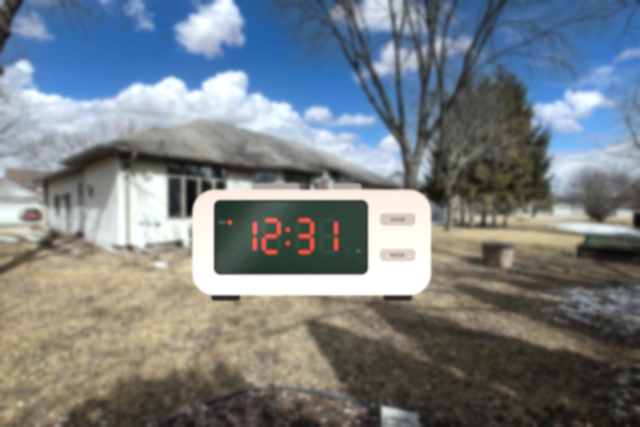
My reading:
**12:31**
